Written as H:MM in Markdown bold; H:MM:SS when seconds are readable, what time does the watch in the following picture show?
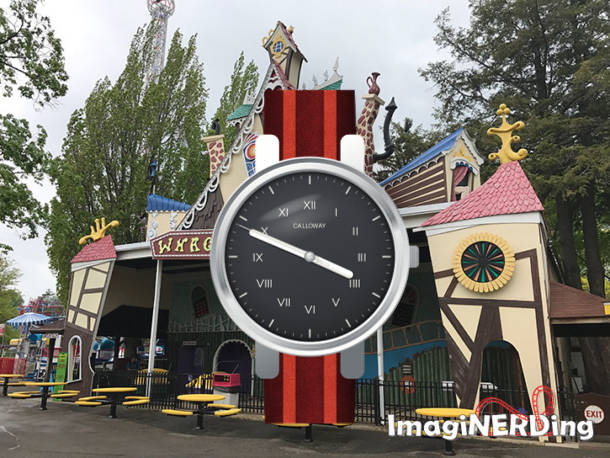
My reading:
**3:48:49**
